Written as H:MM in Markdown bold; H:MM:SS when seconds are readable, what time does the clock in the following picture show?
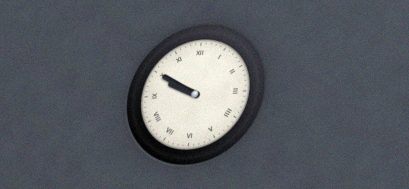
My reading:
**9:50**
